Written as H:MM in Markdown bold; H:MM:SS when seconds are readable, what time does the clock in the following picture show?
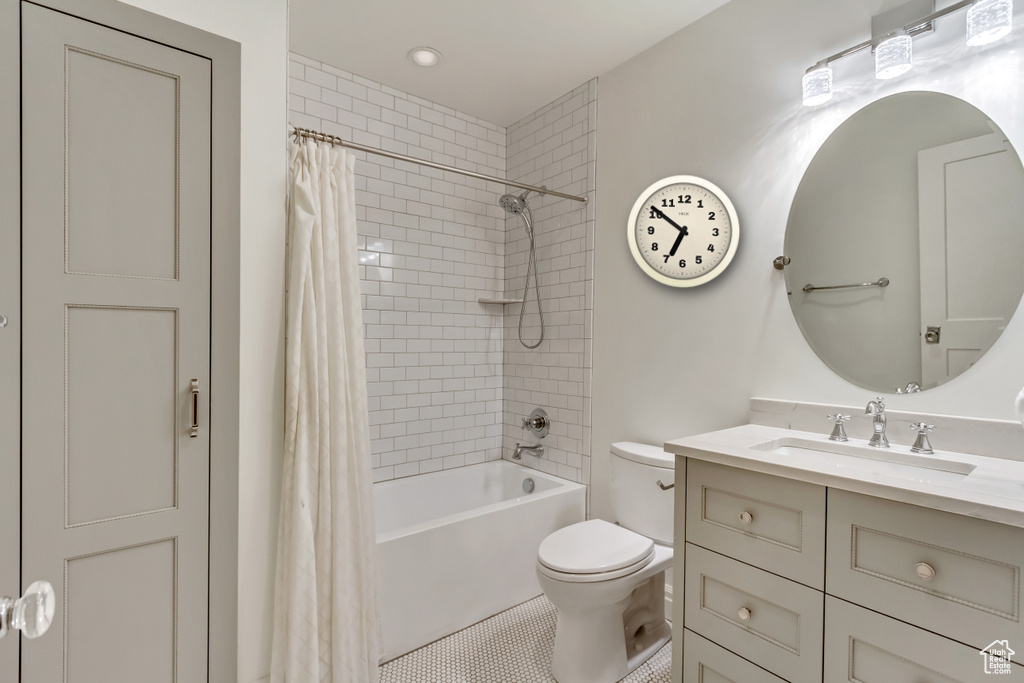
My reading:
**6:51**
